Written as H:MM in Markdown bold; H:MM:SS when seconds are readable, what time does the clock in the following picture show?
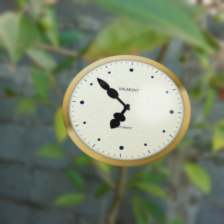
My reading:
**6:52**
